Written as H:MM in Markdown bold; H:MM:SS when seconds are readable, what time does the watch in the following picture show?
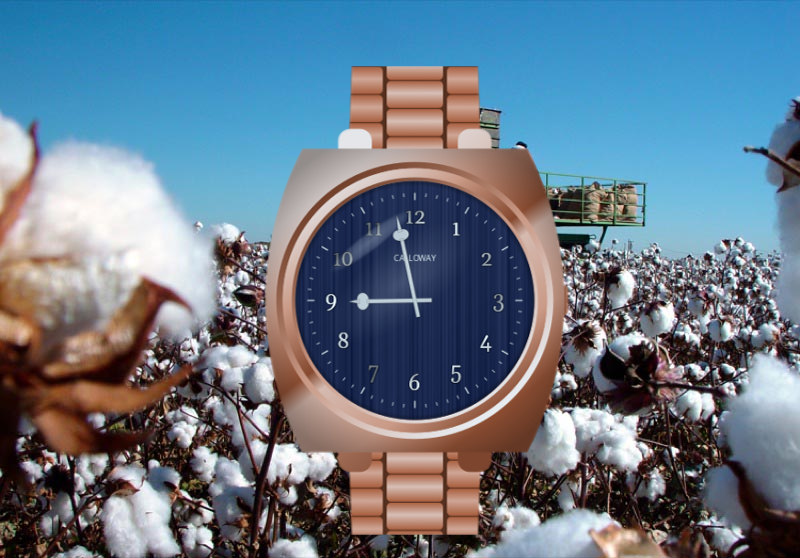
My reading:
**8:58**
